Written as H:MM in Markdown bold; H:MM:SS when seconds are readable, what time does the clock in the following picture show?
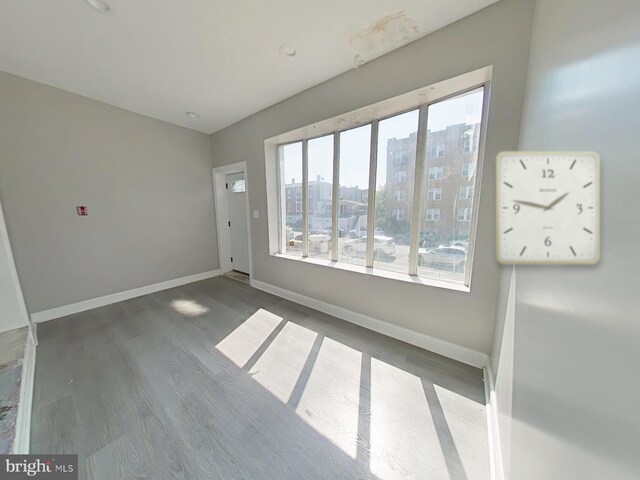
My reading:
**1:47**
